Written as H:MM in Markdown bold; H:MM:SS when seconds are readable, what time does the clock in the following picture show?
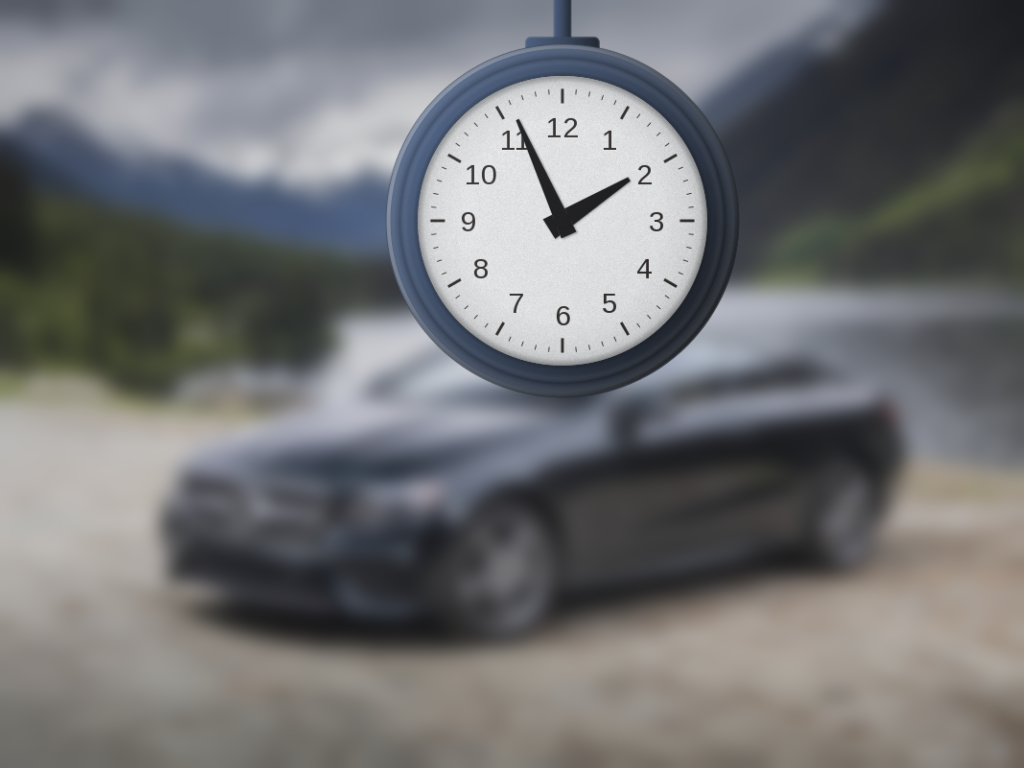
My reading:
**1:56**
